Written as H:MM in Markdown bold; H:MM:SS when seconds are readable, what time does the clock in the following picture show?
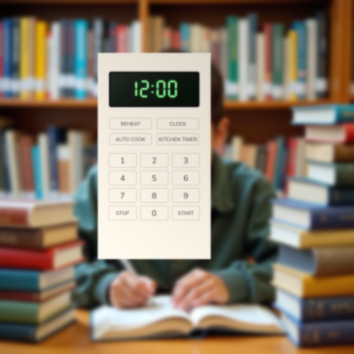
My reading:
**12:00**
